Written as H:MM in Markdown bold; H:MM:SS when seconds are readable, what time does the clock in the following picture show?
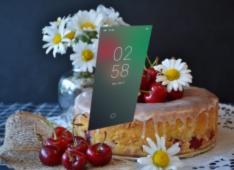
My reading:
**2:58**
